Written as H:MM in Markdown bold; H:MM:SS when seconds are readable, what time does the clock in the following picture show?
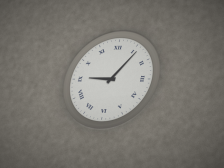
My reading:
**9:06**
